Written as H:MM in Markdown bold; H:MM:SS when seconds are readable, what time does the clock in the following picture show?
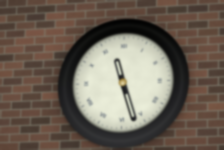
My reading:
**11:27**
